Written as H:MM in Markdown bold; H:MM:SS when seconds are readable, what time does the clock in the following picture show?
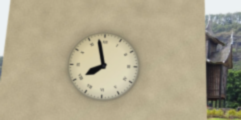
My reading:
**7:58**
